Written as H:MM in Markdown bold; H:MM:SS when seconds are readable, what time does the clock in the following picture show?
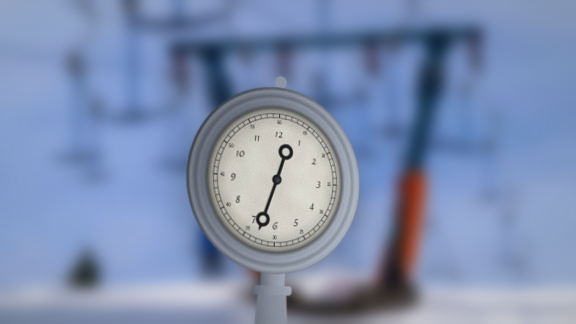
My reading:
**12:33**
